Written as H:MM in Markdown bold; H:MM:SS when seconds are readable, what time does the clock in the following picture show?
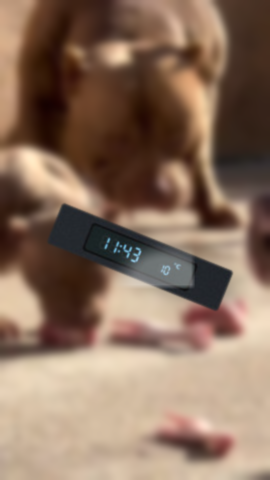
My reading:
**11:43**
